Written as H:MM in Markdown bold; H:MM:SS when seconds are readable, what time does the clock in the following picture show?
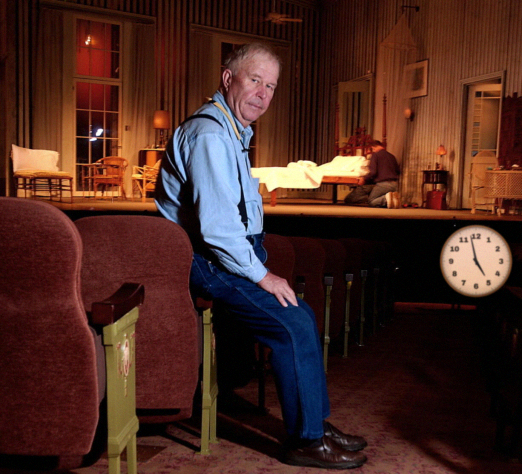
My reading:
**4:58**
